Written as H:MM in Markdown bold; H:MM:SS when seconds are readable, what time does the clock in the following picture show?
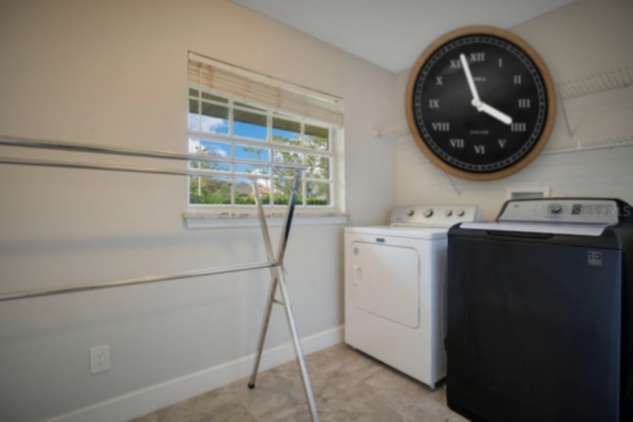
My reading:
**3:57**
